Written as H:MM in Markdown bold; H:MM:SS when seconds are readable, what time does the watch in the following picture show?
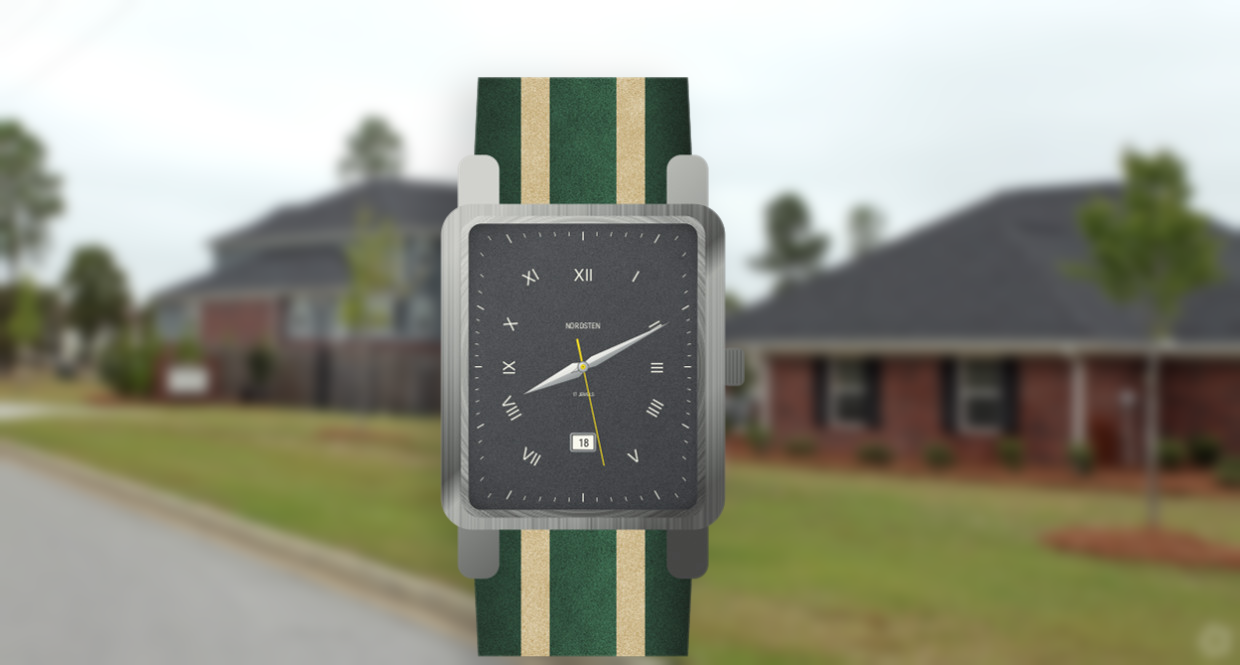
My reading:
**8:10:28**
